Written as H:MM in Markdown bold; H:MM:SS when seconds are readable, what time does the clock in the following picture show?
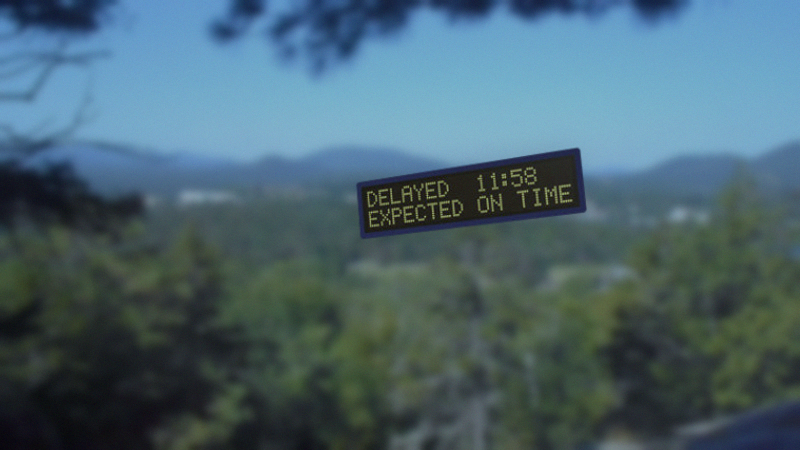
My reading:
**11:58**
